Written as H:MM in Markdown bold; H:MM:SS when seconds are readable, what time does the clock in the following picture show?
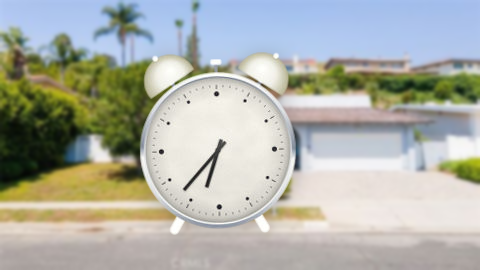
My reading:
**6:37**
